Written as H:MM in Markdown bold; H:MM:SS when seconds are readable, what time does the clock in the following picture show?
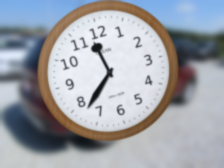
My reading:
**11:38**
